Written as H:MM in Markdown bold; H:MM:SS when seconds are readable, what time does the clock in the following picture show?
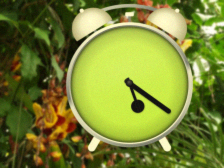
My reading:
**5:21**
